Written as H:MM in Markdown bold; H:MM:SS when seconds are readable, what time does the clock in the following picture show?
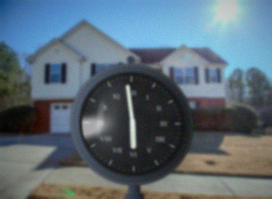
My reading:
**5:59**
